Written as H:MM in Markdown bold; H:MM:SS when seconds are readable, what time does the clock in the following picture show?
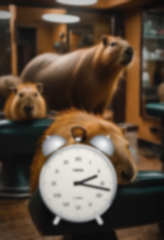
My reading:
**2:17**
